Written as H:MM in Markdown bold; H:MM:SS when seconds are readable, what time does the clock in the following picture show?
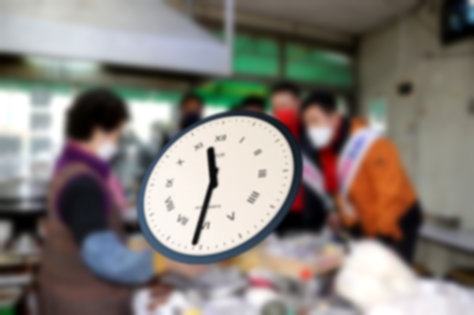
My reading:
**11:31**
